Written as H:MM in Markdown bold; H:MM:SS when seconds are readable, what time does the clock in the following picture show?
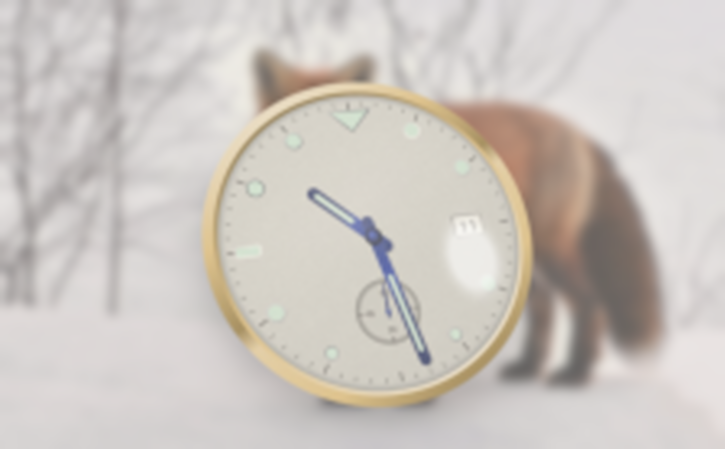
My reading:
**10:28**
